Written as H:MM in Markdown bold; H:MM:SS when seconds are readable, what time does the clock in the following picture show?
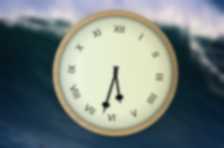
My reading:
**5:32**
